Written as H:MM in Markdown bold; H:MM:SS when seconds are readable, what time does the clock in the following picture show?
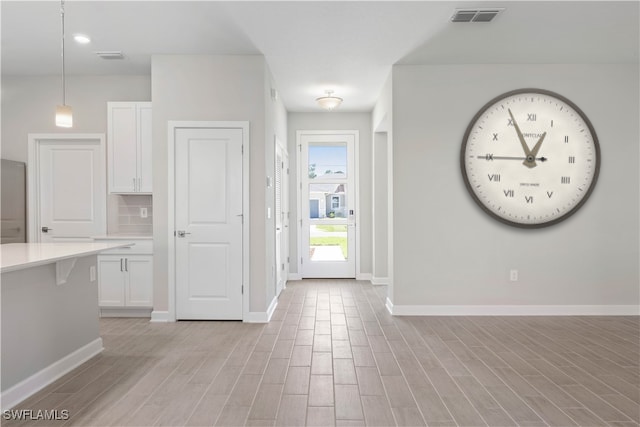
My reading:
**12:55:45**
